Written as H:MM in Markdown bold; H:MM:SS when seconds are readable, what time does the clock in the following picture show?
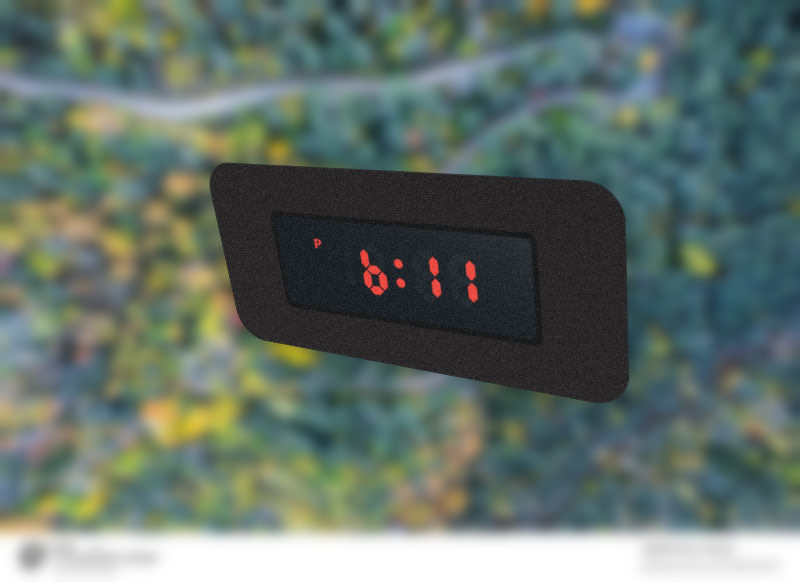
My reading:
**6:11**
